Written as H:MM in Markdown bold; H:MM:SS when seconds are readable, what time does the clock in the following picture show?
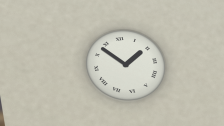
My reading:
**1:53**
